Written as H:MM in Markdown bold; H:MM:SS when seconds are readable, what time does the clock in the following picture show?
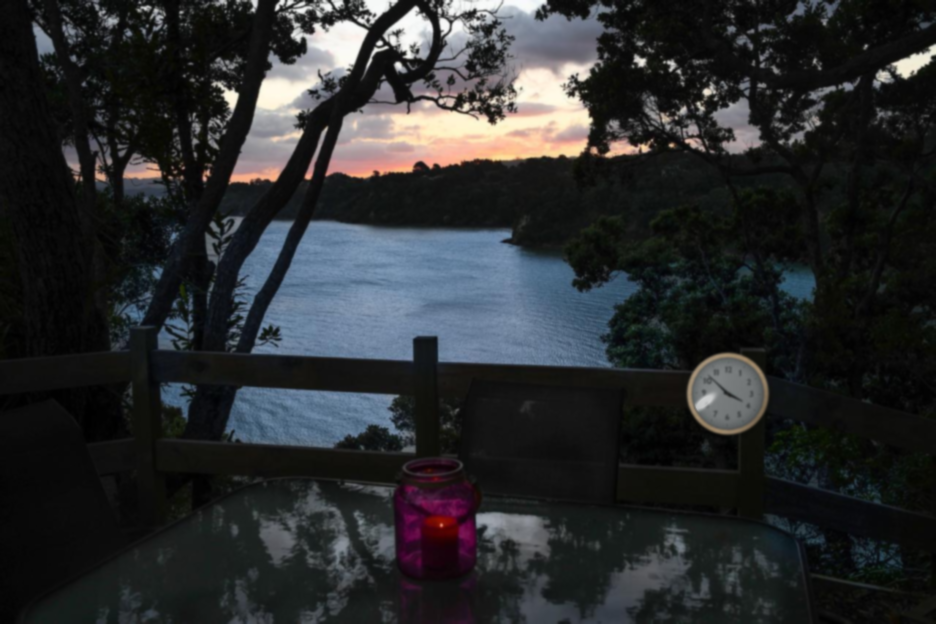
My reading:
**3:52**
